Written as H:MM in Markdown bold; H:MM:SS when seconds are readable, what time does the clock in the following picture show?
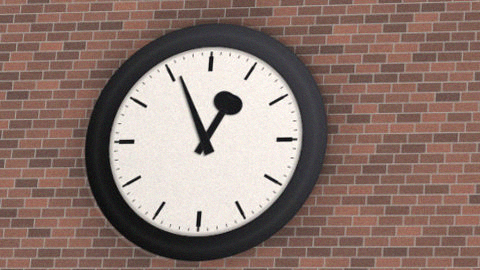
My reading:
**12:56**
